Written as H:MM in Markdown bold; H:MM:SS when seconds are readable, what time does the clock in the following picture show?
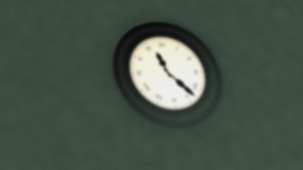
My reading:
**11:23**
